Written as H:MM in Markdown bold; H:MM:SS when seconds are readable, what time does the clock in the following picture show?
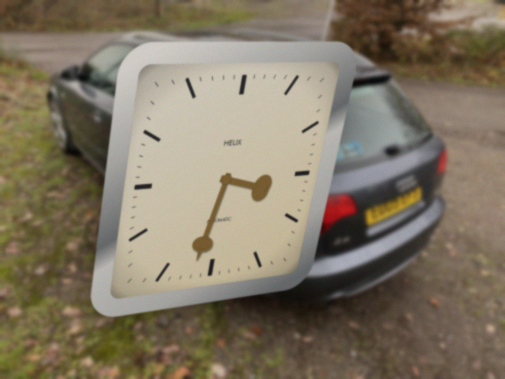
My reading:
**3:32**
